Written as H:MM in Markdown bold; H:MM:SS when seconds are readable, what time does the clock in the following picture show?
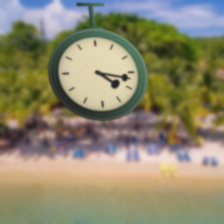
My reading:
**4:17**
